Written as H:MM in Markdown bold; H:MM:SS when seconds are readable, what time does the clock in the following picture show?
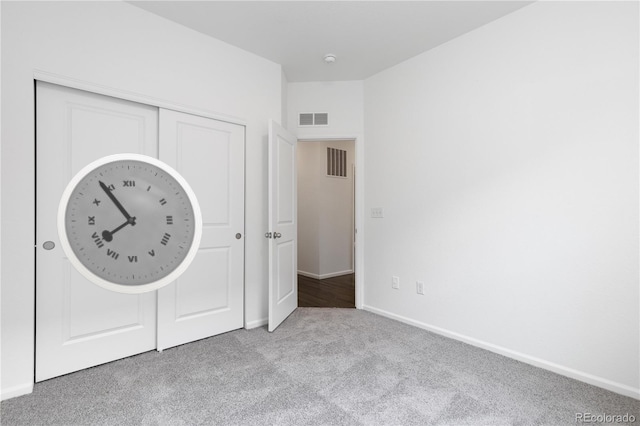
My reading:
**7:54**
